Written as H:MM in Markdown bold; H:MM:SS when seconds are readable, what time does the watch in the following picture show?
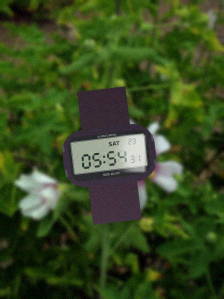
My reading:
**5:54:31**
